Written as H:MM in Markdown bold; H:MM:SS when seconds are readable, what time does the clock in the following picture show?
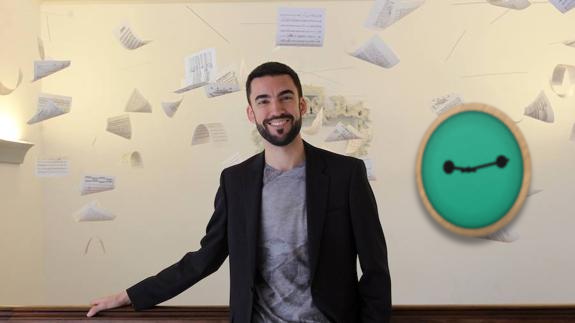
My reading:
**9:13**
